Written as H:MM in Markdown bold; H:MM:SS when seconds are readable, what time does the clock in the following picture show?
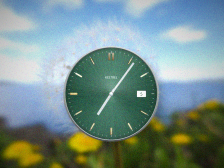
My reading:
**7:06**
